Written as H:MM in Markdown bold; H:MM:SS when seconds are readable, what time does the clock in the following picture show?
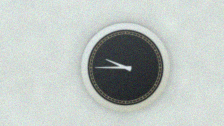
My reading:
**9:45**
